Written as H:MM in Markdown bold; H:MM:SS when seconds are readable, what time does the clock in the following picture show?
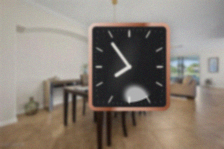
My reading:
**7:54**
